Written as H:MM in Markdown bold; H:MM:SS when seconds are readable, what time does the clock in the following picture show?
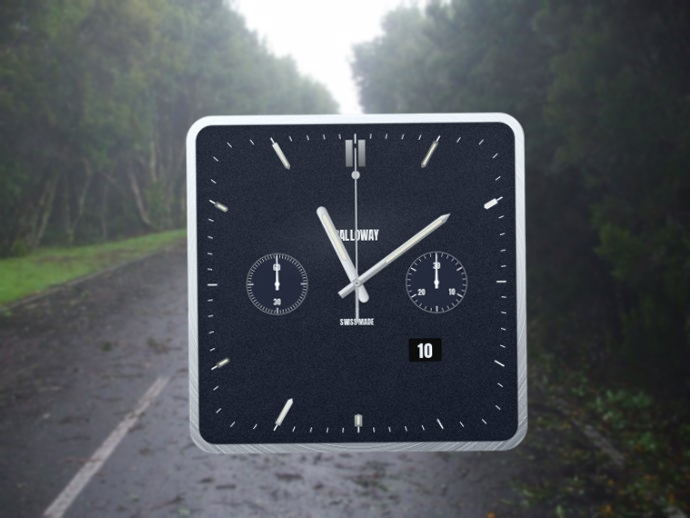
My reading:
**11:09**
